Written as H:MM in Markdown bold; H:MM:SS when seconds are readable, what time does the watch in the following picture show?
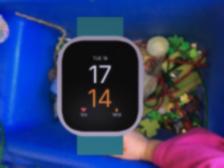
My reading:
**17:14**
